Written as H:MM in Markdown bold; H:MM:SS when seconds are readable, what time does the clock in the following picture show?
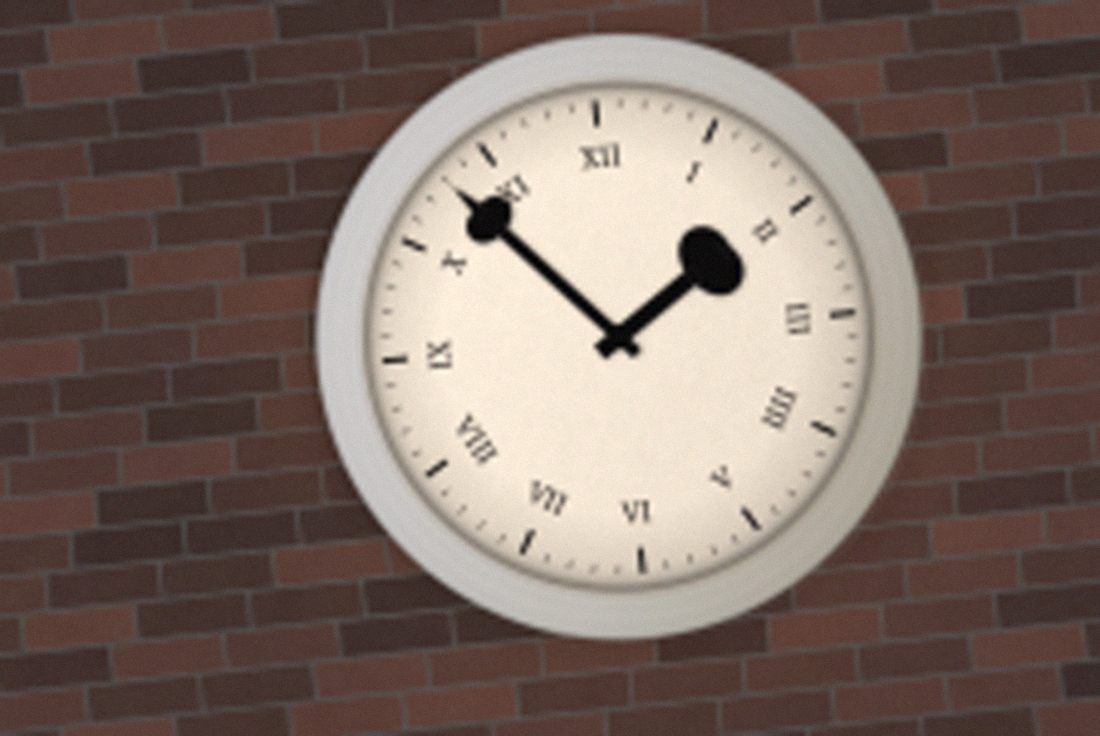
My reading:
**1:53**
